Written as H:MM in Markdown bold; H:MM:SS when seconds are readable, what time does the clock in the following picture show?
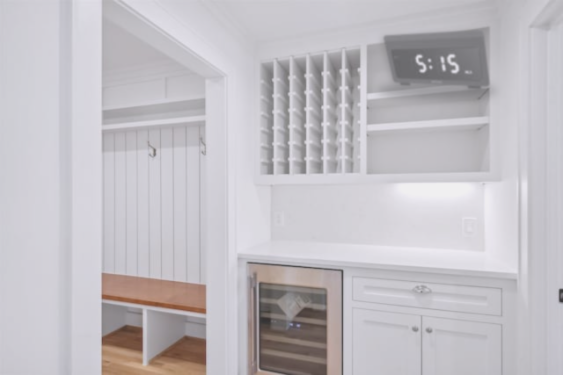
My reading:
**5:15**
